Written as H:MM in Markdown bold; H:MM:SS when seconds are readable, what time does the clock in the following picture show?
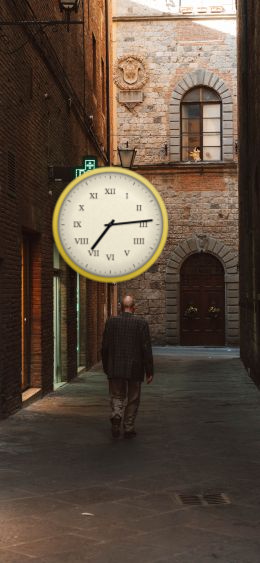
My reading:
**7:14**
